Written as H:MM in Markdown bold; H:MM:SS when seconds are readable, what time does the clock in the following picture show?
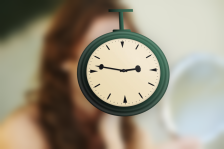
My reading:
**2:47**
